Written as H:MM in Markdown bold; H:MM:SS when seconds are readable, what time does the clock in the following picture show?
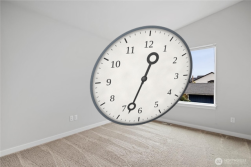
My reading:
**12:33**
